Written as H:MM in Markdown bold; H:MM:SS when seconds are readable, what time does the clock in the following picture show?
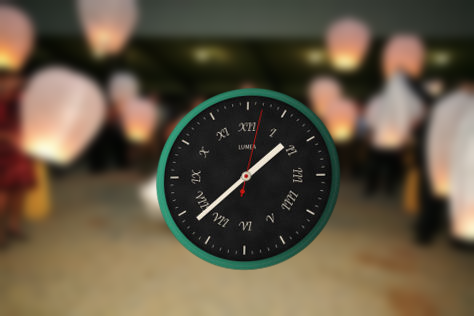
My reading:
**1:38:02**
